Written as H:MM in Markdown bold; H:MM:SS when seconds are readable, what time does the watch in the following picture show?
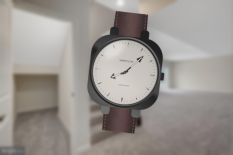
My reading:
**8:07**
